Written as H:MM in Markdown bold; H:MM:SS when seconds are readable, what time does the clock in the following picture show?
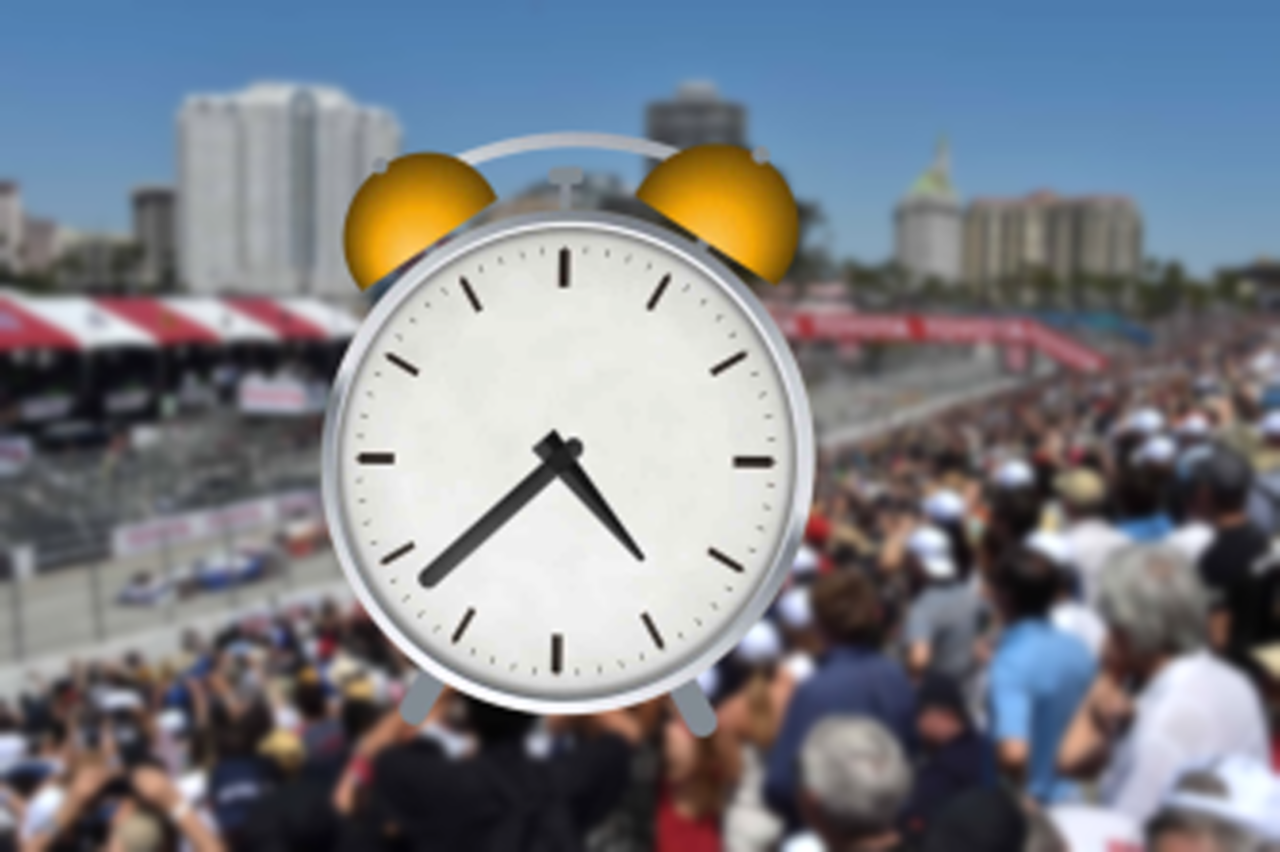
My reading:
**4:38**
